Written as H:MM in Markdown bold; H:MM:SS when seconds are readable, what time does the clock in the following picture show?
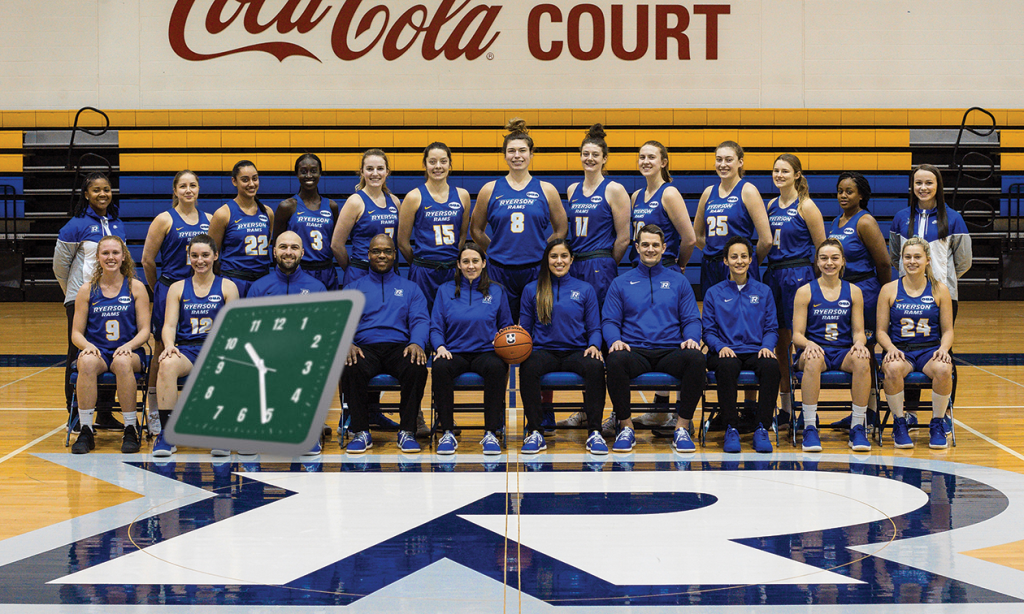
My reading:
**10:25:47**
